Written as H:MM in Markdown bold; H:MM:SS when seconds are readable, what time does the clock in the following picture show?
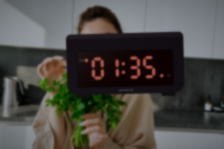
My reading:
**1:35**
